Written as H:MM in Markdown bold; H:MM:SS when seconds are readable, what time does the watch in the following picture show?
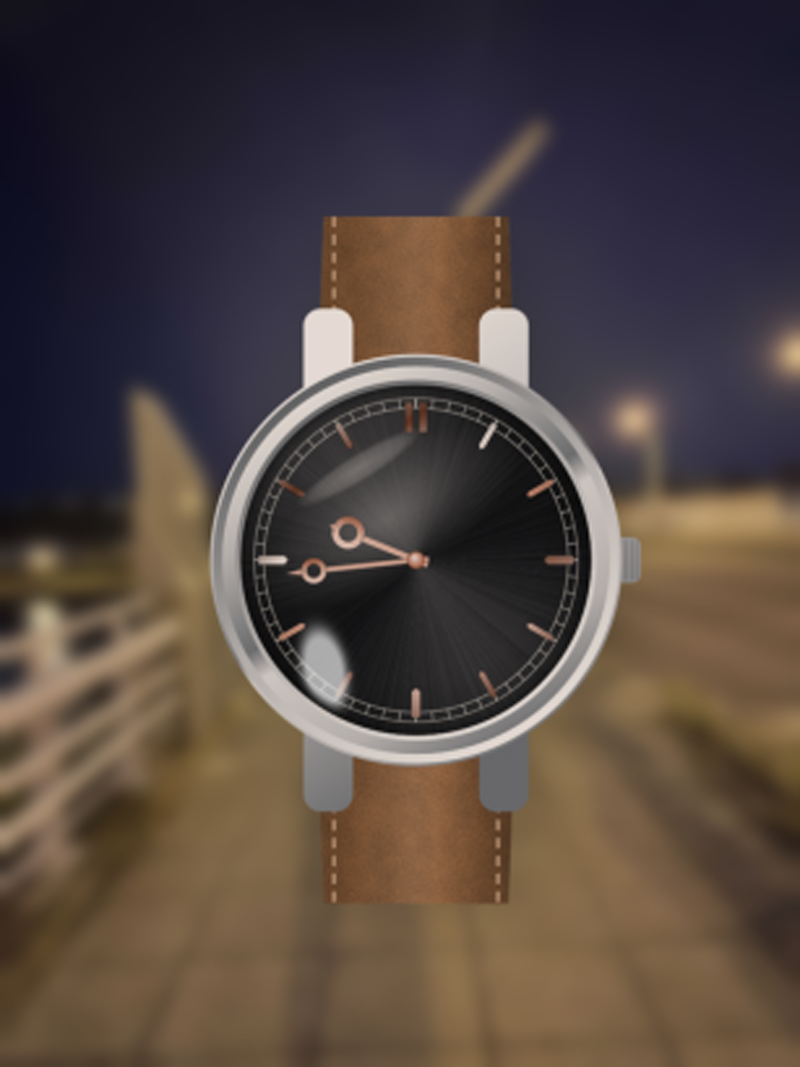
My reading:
**9:44**
